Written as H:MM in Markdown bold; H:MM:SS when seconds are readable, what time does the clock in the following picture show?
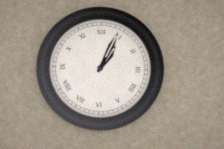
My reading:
**1:04**
